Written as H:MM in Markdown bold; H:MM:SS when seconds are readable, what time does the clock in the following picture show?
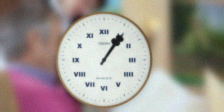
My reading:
**1:06**
